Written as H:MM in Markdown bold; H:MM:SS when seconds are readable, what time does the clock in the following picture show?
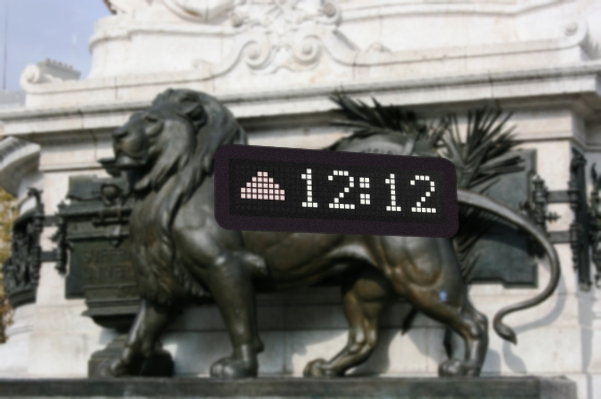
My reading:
**12:12**
